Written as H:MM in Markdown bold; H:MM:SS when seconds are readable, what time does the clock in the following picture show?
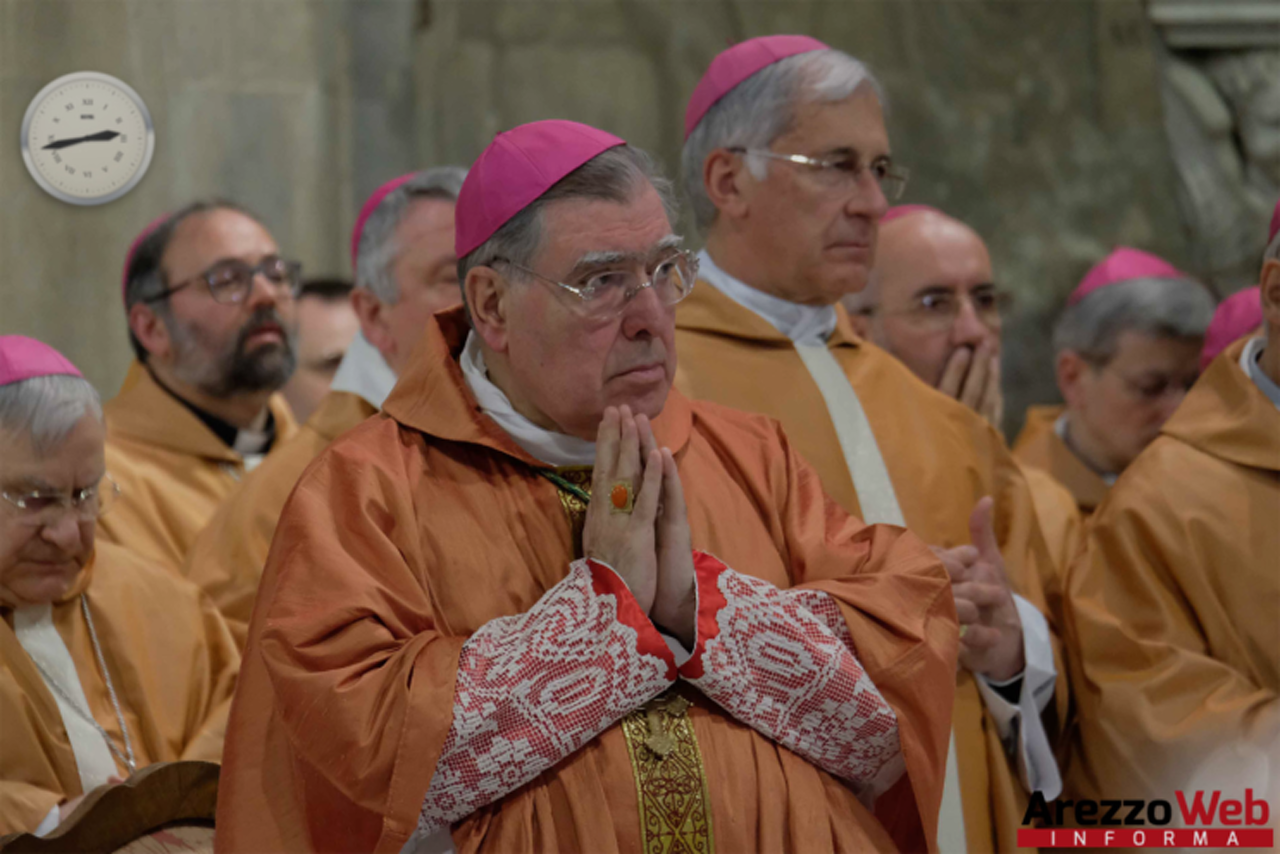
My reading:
**2:43**
